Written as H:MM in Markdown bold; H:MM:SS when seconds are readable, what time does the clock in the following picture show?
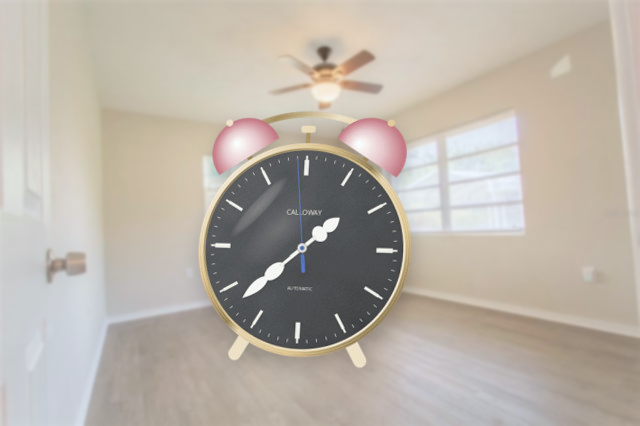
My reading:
**1:37:59**
